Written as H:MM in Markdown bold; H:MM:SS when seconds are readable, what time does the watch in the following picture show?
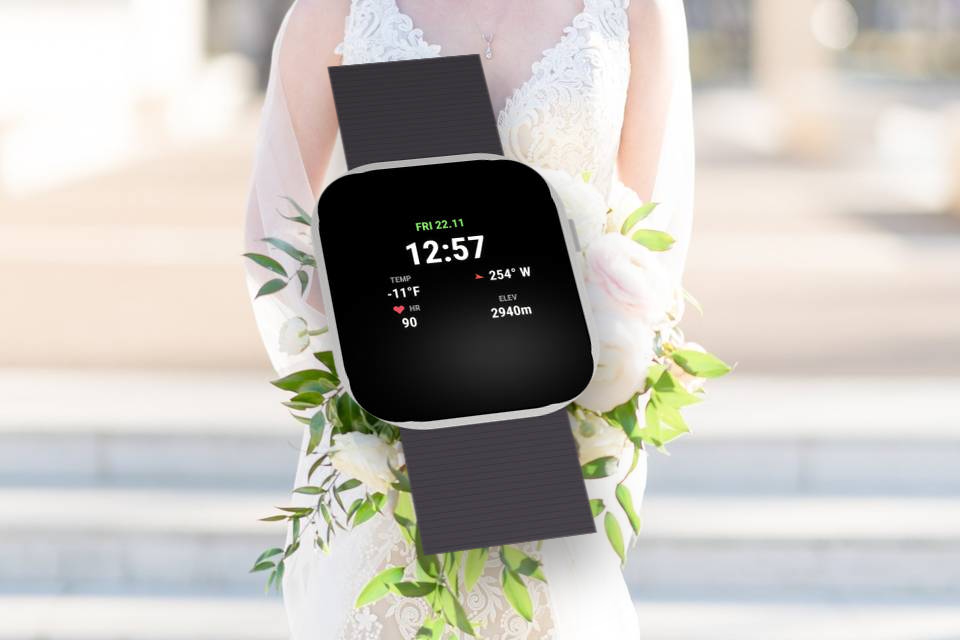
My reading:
**12:57**
